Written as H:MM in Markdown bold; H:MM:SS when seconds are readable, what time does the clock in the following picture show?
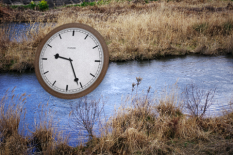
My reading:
**9:26**
